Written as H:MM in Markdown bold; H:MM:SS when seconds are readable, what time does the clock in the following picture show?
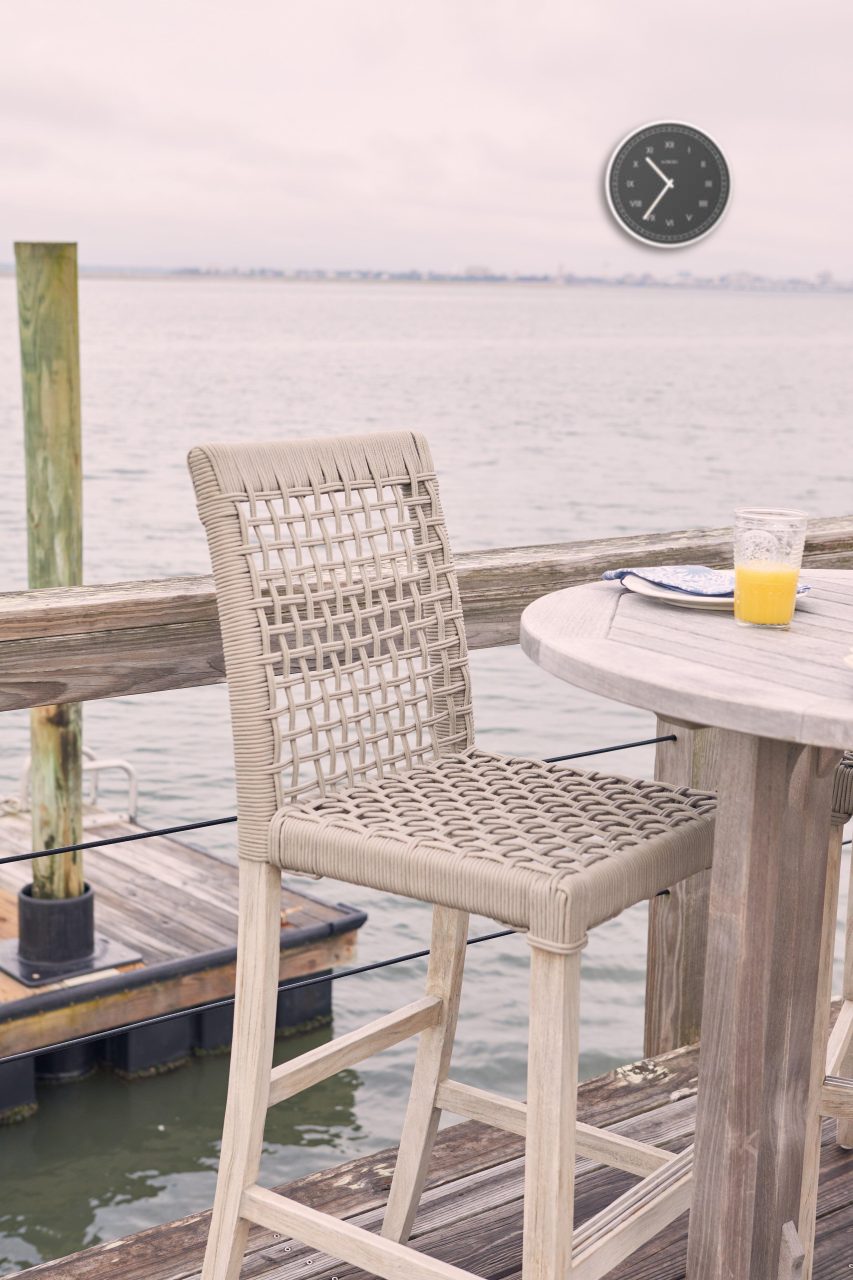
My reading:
**10:36**
